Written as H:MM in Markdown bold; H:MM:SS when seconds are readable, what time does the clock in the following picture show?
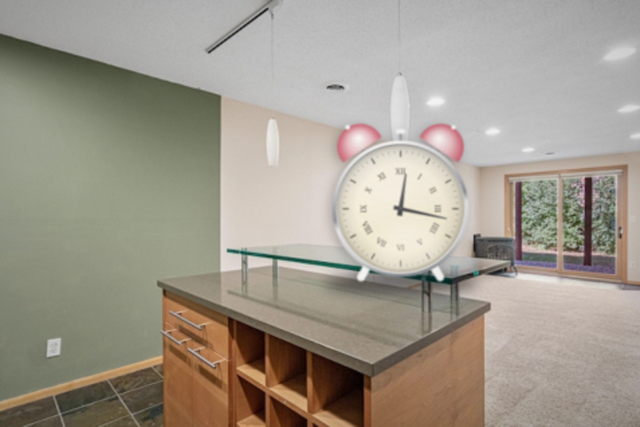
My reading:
**12:17**
